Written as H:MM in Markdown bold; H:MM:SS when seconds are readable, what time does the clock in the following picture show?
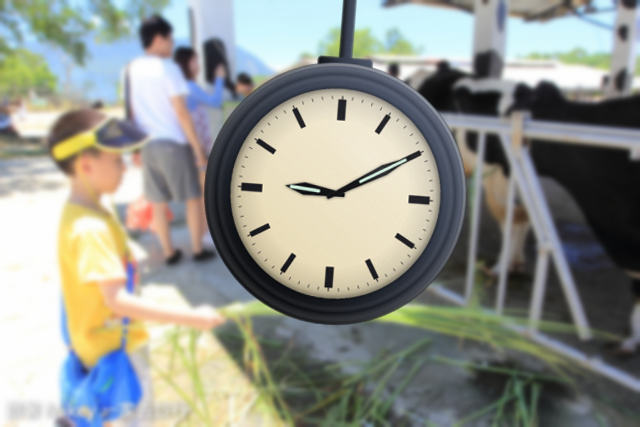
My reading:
**9:10**
